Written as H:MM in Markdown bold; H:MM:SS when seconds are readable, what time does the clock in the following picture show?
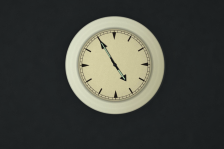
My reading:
**4:55**
